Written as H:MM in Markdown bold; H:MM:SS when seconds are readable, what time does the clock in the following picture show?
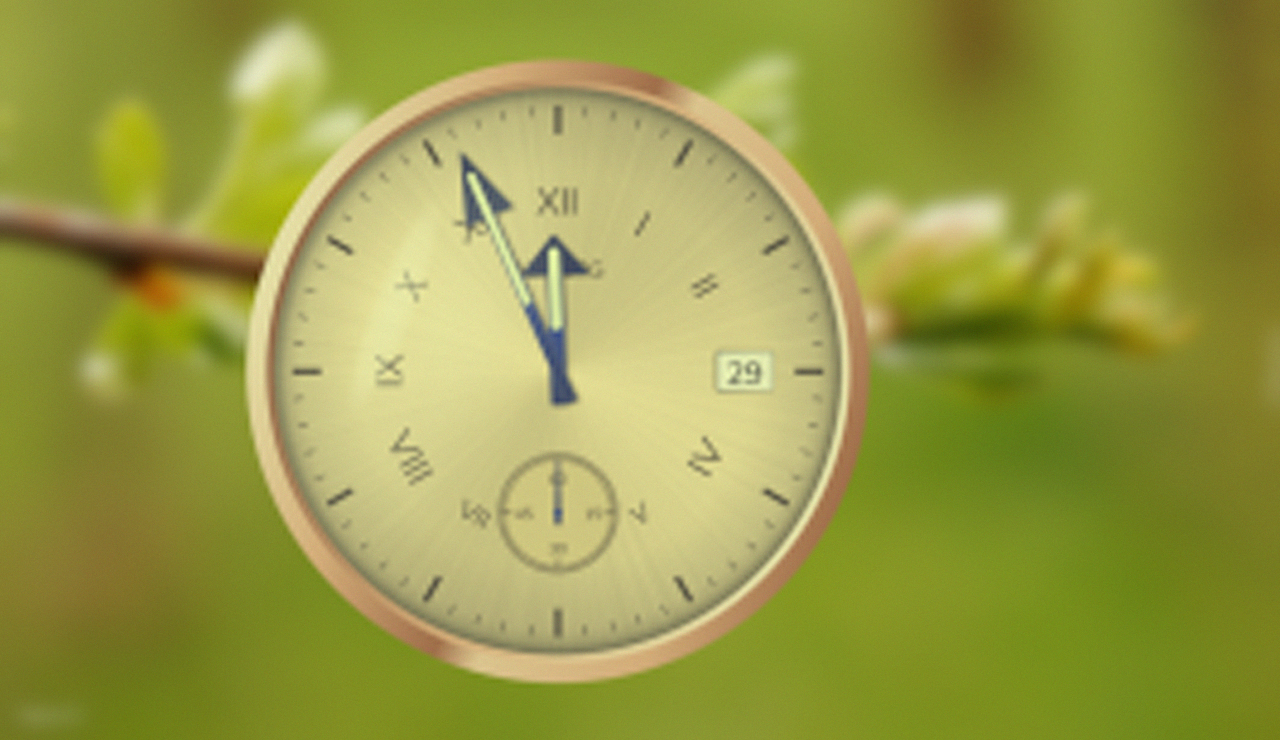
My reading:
**11:56**
